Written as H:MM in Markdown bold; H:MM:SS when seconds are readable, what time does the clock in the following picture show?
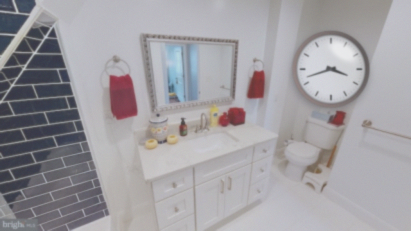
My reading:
**3:42**
